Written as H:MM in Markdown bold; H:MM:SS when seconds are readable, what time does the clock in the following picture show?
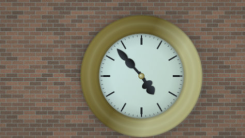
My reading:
**4:53**
